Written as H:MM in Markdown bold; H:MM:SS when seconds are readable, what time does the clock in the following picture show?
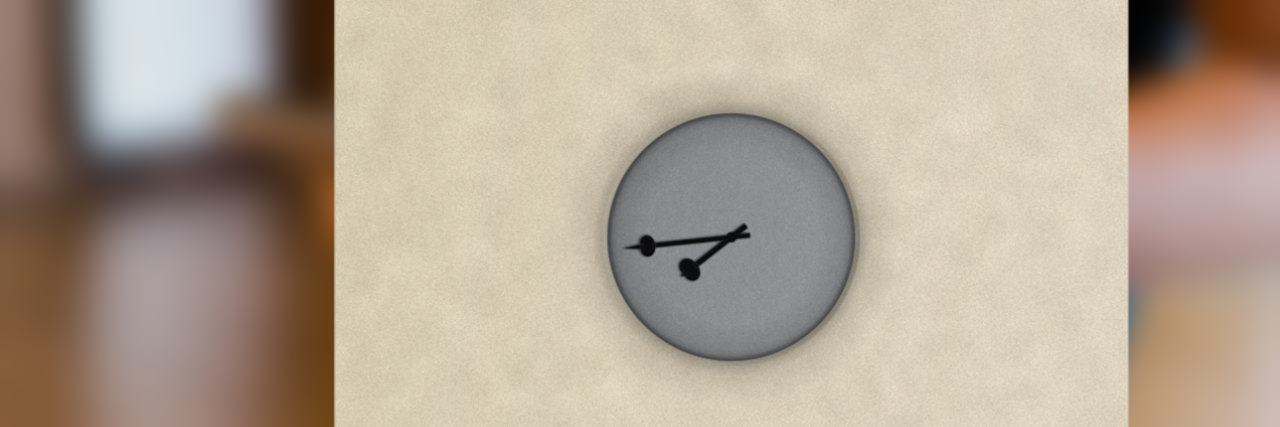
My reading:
**7:44**
